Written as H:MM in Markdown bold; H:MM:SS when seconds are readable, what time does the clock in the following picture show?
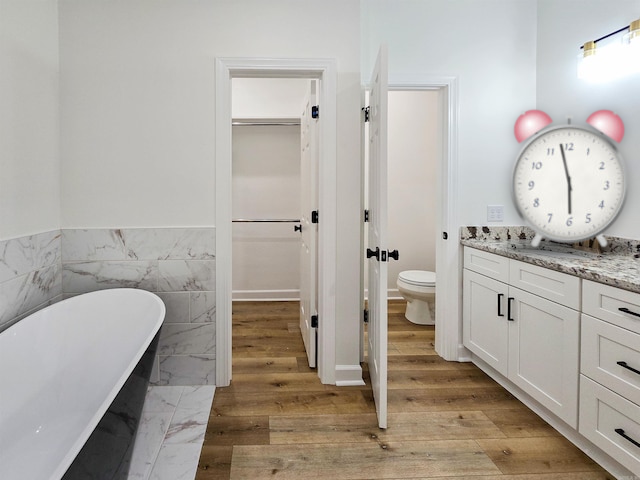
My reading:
**5:58**
